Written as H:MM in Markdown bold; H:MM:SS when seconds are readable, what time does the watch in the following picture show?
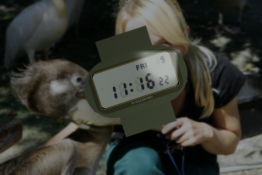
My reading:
**11:16:22**
